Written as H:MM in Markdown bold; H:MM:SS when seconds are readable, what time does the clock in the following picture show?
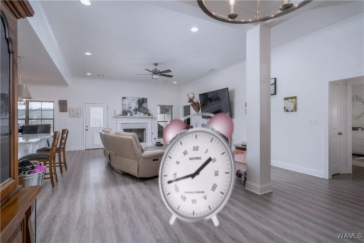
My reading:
**1:43**
